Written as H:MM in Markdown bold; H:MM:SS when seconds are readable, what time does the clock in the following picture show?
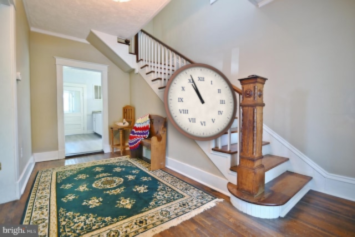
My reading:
**10:56**
